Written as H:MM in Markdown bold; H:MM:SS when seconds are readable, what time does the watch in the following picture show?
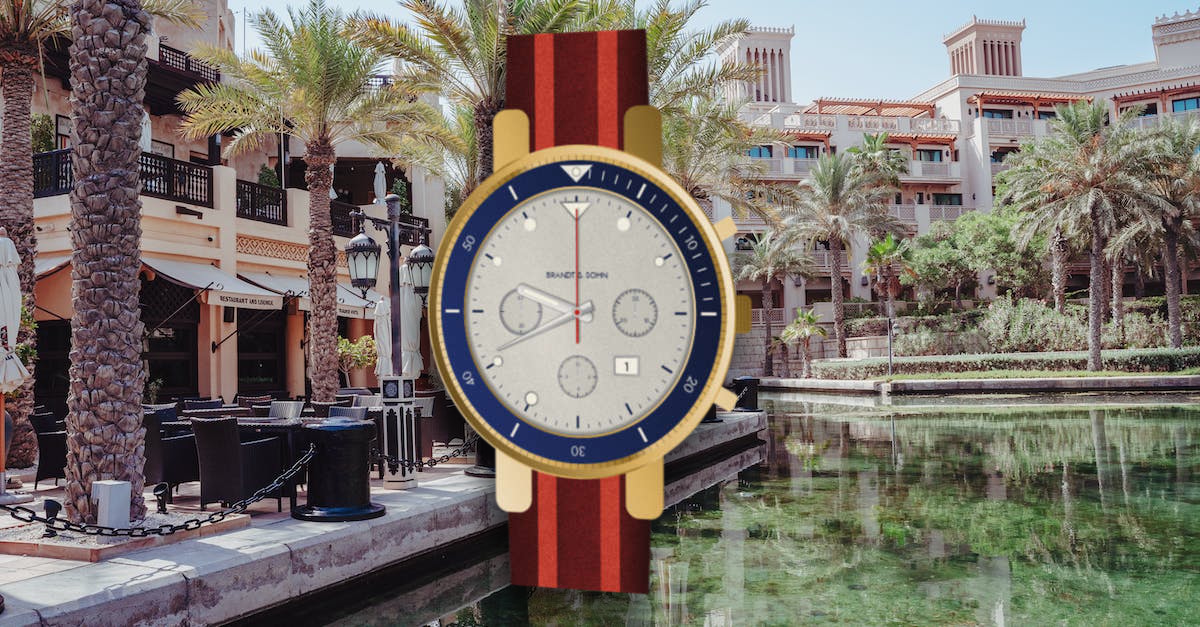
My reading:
**9:41**
